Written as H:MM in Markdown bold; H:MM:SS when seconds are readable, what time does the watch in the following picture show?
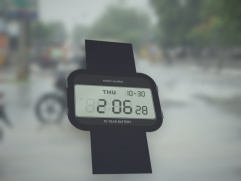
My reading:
**2:06:28**
